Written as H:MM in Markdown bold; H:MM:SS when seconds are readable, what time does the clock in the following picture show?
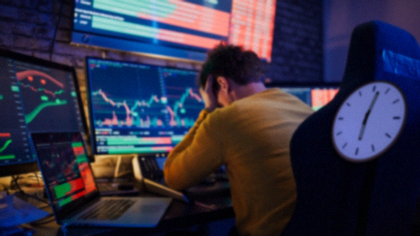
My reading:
**6:02**
